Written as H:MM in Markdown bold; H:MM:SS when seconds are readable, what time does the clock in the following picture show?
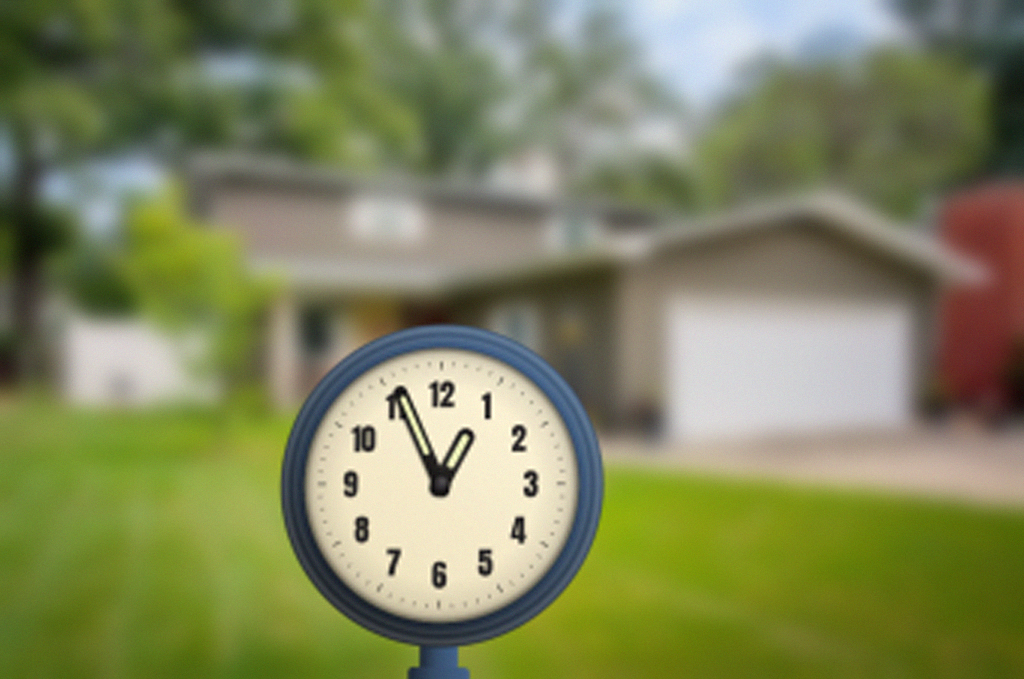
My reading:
**12:56**
